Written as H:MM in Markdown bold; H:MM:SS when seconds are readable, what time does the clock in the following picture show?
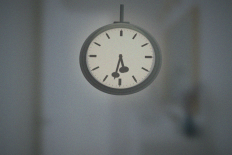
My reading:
**5:32**
